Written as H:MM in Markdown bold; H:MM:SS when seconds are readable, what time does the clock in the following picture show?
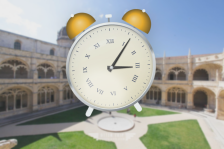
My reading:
**3:06**
